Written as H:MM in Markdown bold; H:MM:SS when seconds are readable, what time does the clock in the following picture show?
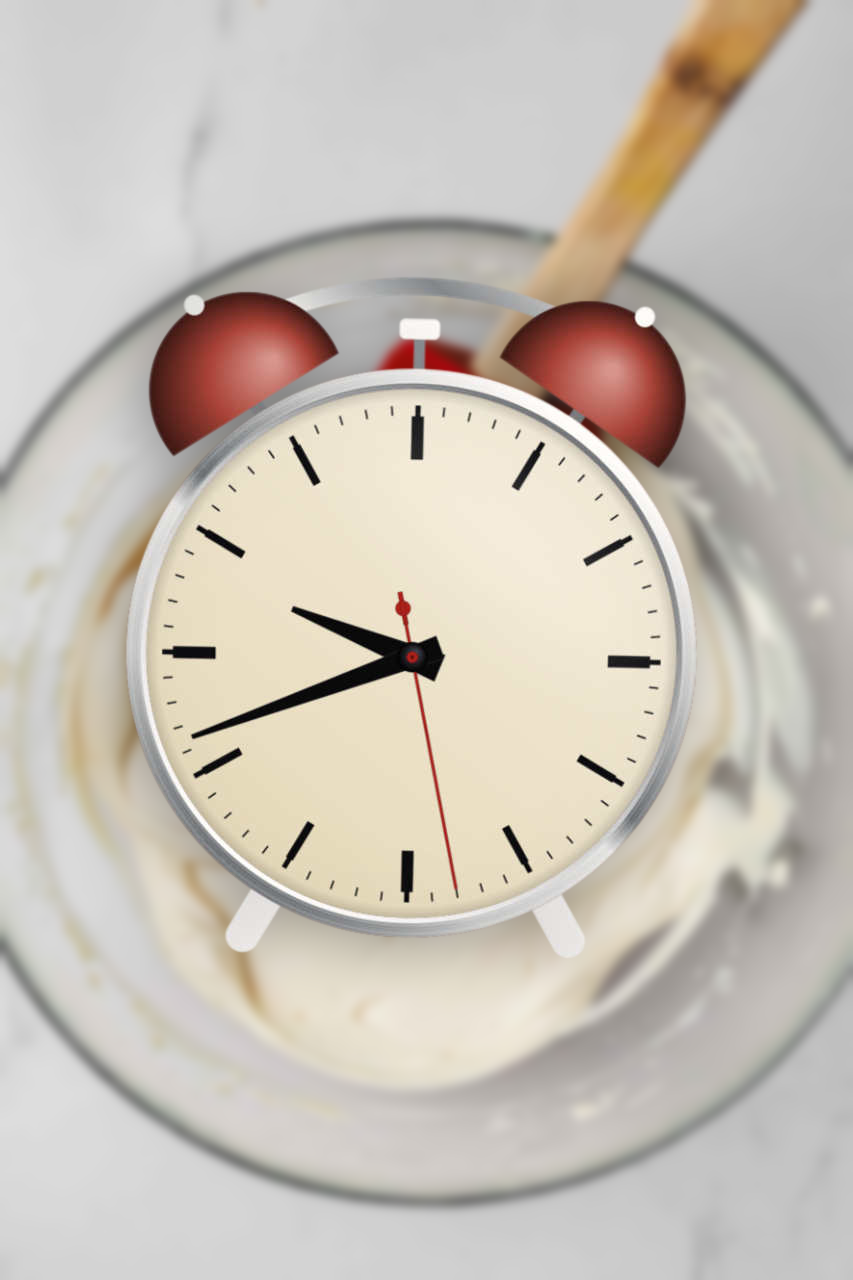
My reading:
**9:41:28**
